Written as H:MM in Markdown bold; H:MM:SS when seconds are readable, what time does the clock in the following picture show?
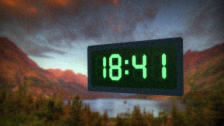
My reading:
**18:41**
